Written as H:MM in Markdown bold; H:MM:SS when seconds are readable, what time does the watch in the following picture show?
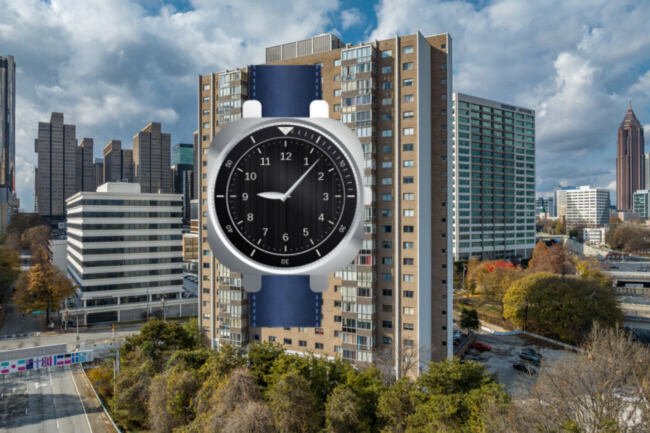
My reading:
**9:07**
